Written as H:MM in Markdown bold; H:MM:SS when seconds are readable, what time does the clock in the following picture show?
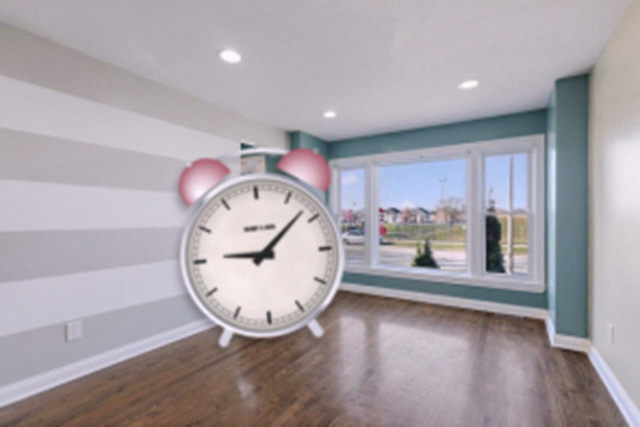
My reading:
**9:08**
